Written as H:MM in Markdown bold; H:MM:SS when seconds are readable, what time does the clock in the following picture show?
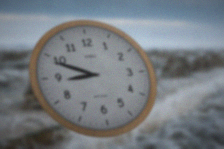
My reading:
**8:49**
